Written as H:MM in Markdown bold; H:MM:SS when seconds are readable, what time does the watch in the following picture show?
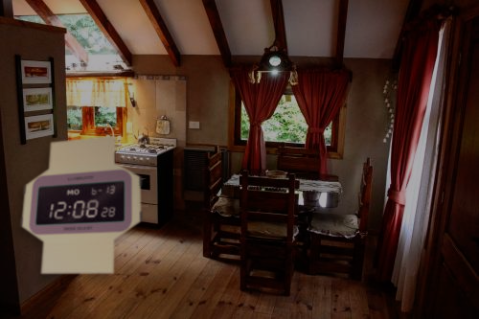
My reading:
**12:08**
